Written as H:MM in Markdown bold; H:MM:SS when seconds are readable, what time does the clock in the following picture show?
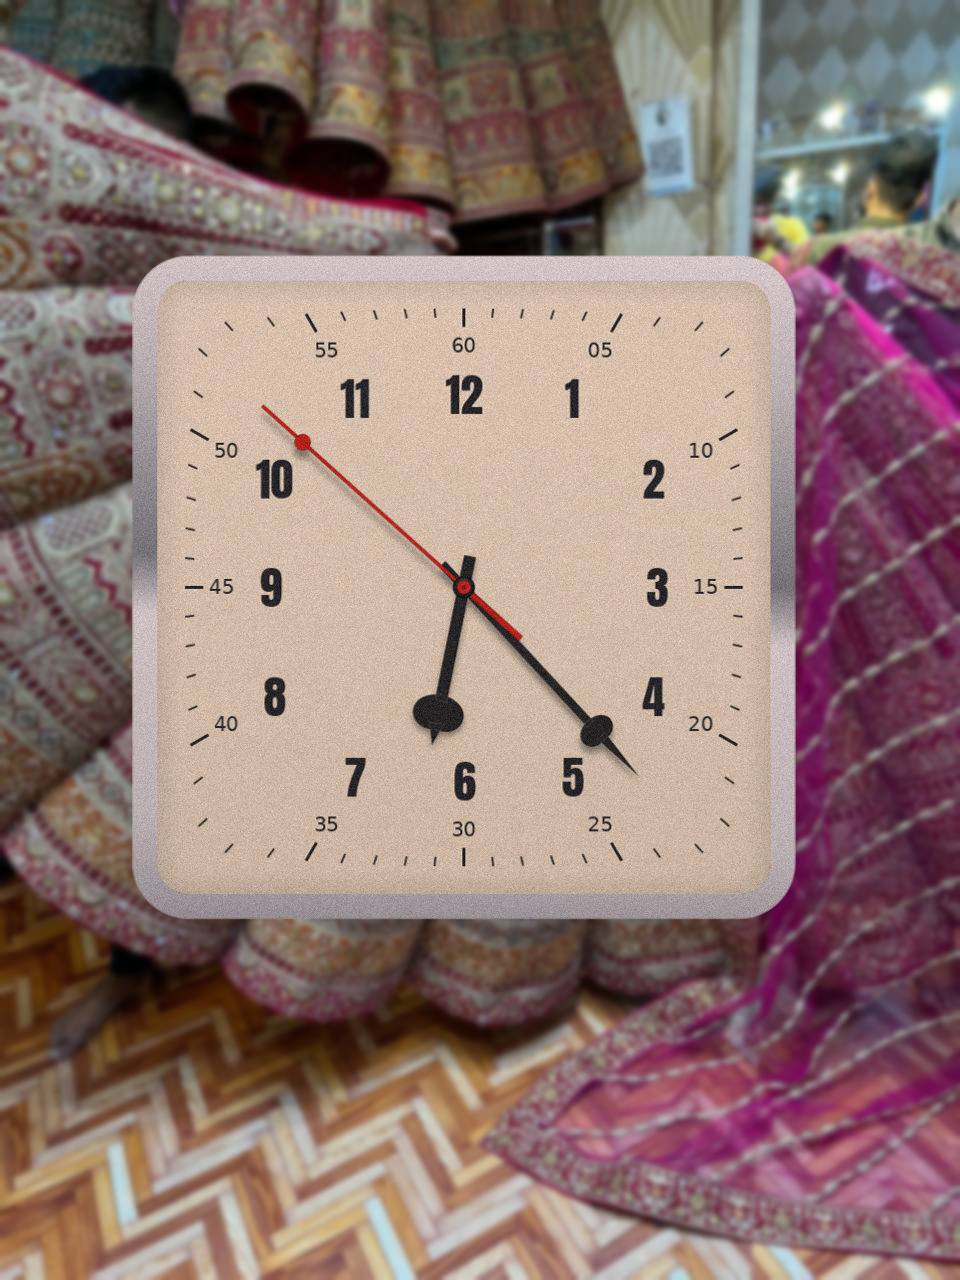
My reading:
**6:22:52**
